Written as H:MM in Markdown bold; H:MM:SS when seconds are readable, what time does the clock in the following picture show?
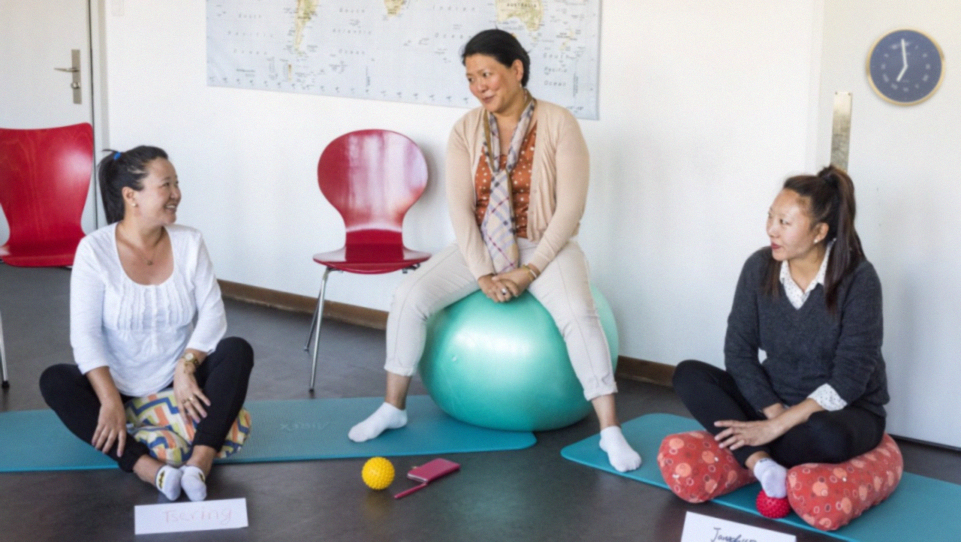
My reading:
**6:59**
